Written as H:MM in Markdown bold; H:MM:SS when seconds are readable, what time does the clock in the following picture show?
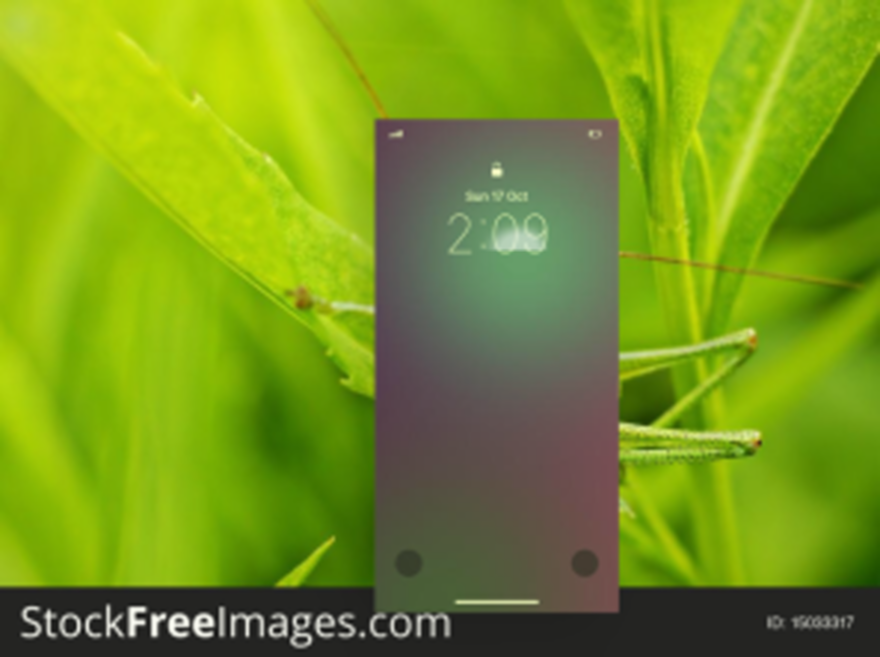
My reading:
**2:09**
